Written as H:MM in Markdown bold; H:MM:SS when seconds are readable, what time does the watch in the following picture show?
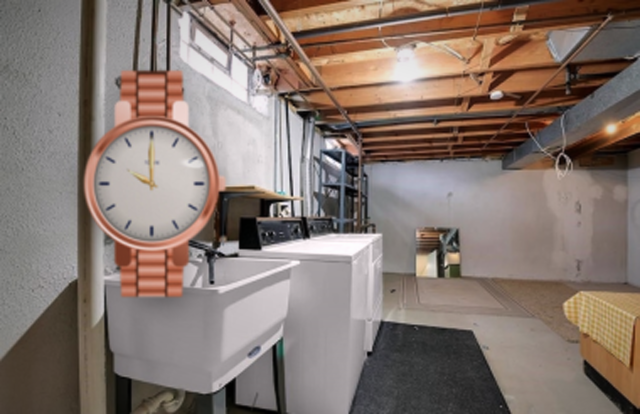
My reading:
**10:00**
